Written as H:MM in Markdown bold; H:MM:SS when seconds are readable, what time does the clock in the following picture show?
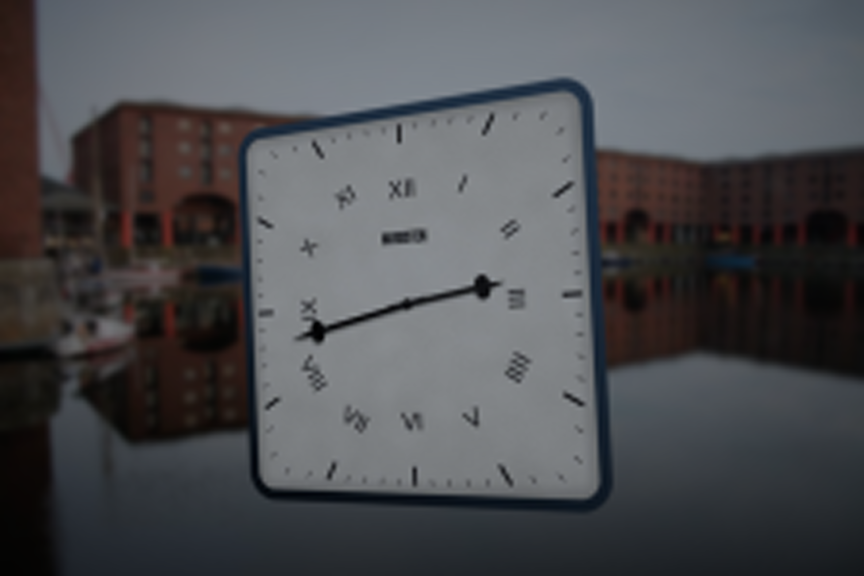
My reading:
**2:43**
